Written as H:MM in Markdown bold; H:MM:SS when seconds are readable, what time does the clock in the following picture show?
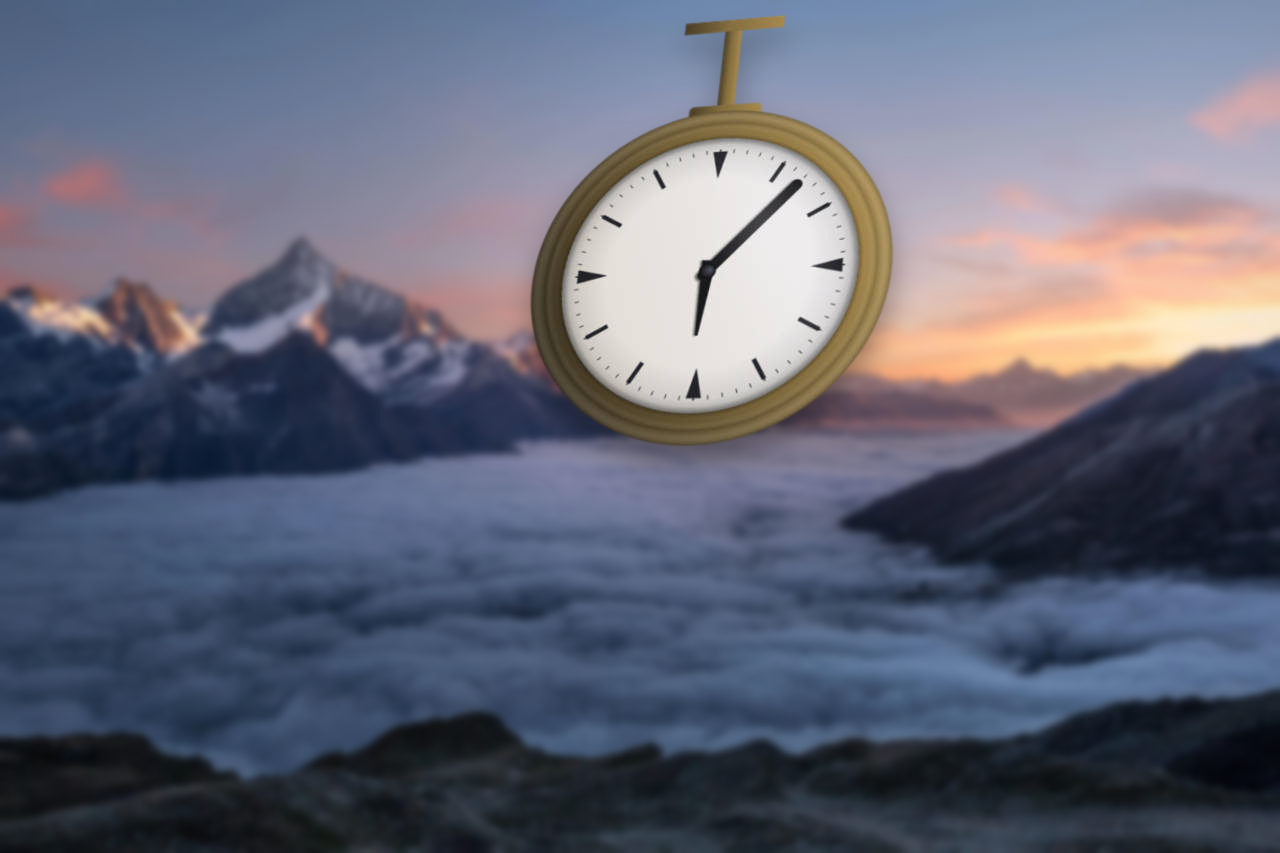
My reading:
**6:07**
